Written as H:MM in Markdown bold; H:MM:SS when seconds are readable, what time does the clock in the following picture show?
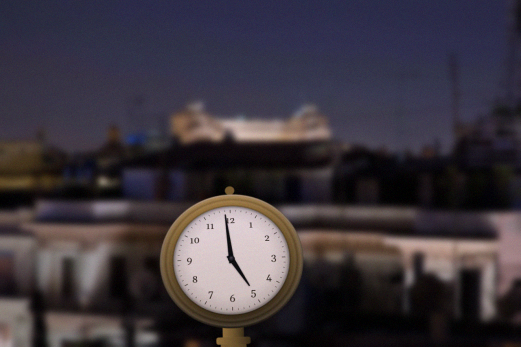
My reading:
**4:59**
